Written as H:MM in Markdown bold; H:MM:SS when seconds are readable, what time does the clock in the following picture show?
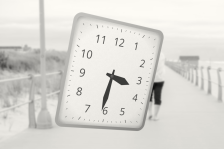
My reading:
**3:31**
